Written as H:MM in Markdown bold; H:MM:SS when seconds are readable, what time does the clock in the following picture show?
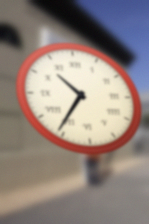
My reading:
**10:36**
